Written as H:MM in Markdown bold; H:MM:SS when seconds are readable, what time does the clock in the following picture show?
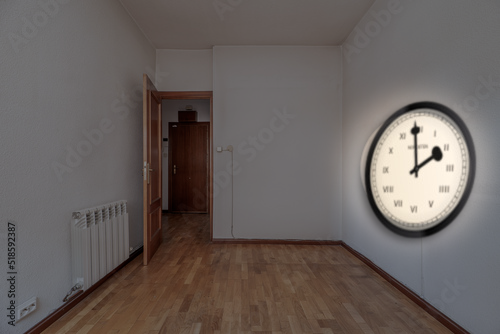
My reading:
**1:59**
